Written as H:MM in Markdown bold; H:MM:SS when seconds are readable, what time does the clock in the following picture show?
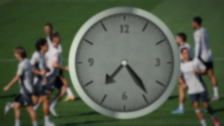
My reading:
**7:24**
